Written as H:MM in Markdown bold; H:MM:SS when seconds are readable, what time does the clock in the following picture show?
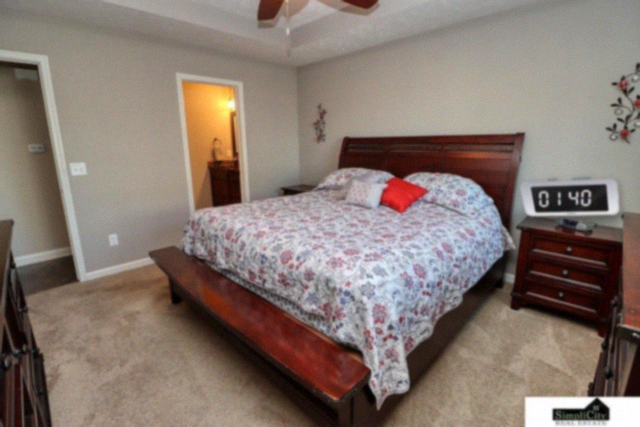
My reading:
**1:40**
